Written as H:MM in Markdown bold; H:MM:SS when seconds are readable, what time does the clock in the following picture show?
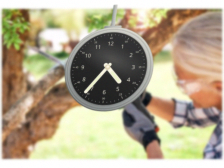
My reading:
**4:36**
